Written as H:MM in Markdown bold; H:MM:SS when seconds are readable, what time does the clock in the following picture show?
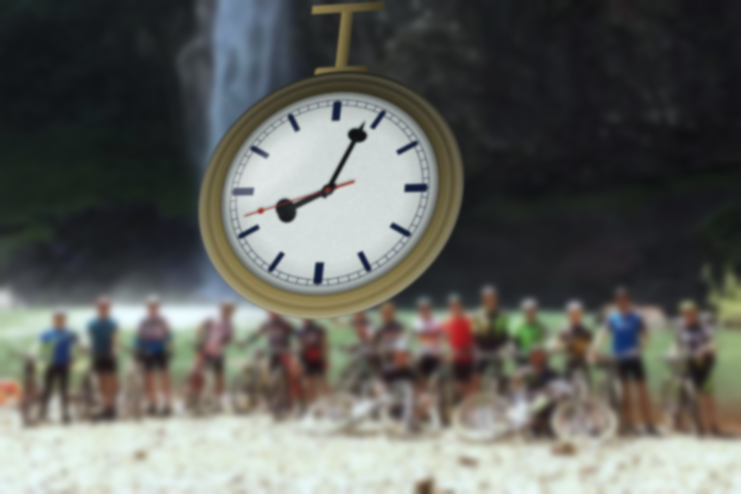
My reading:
**8:03:42**
